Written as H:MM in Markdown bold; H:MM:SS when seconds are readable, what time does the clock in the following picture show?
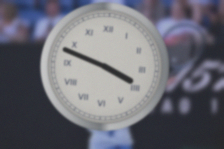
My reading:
**3:48**
